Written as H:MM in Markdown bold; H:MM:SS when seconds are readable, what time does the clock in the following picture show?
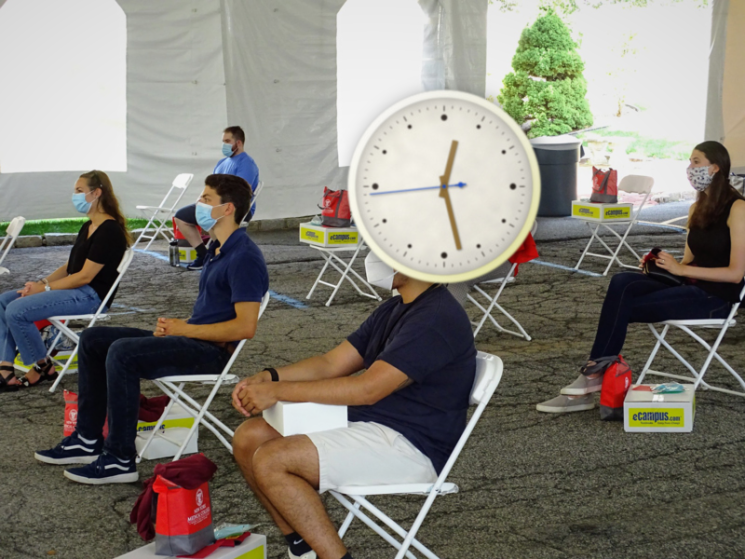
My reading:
**12:27:44**
